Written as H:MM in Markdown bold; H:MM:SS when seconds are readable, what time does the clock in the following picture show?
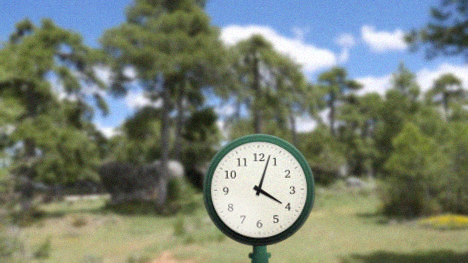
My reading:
**4:03**
